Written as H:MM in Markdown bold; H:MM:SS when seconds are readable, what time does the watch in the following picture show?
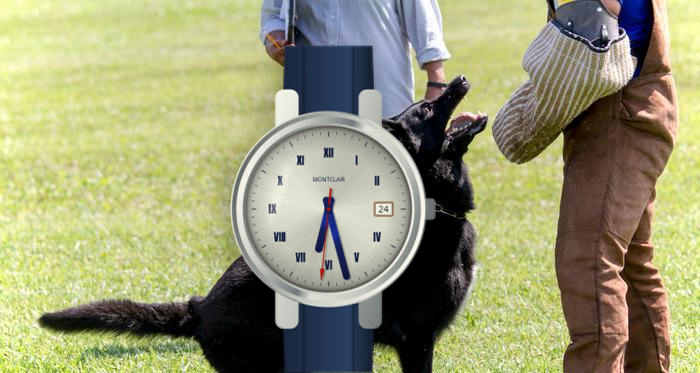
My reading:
**6:27:31**
